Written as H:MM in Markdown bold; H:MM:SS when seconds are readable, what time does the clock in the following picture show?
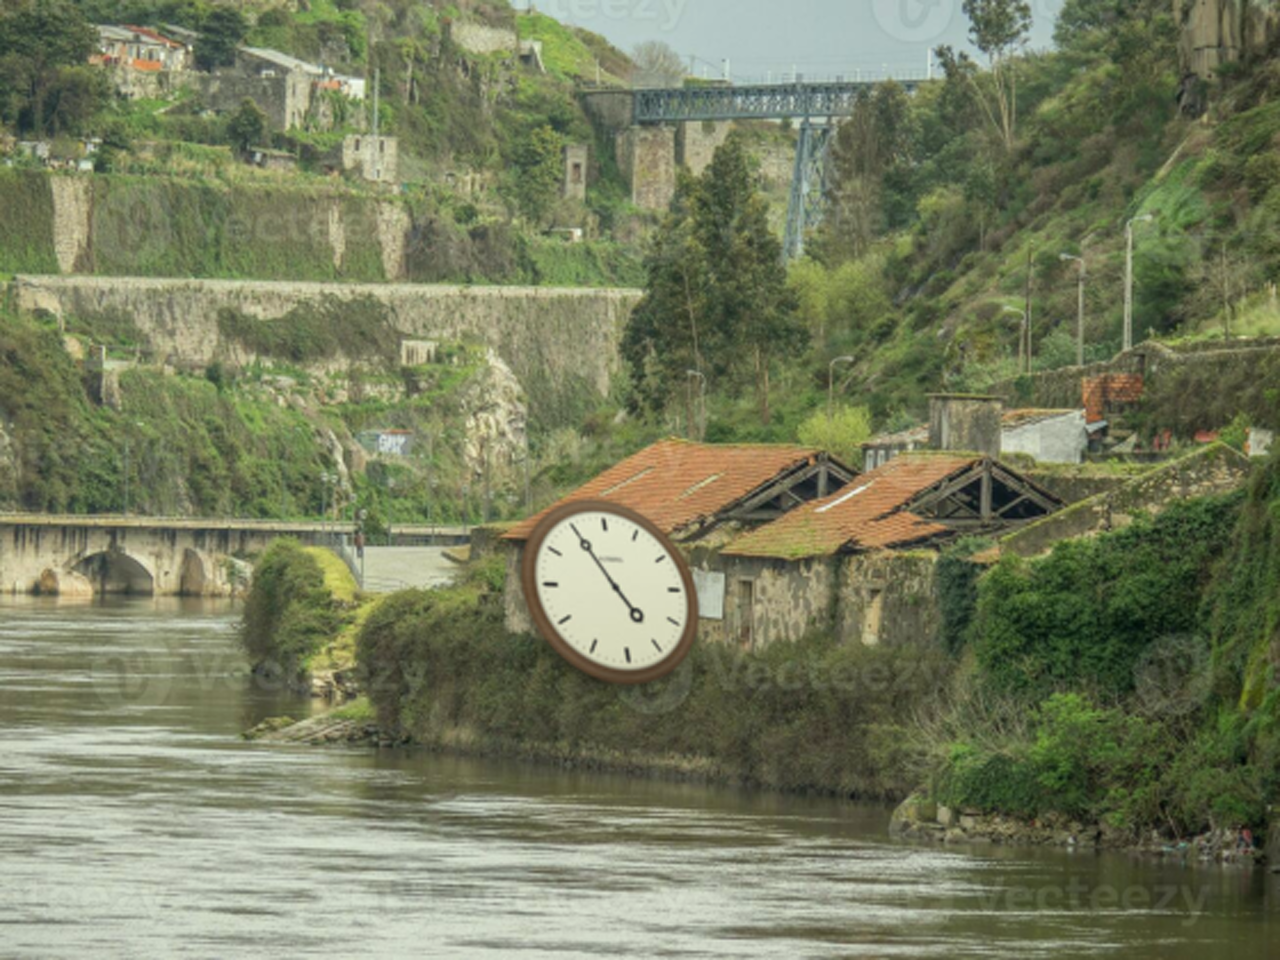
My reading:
**4:55**
